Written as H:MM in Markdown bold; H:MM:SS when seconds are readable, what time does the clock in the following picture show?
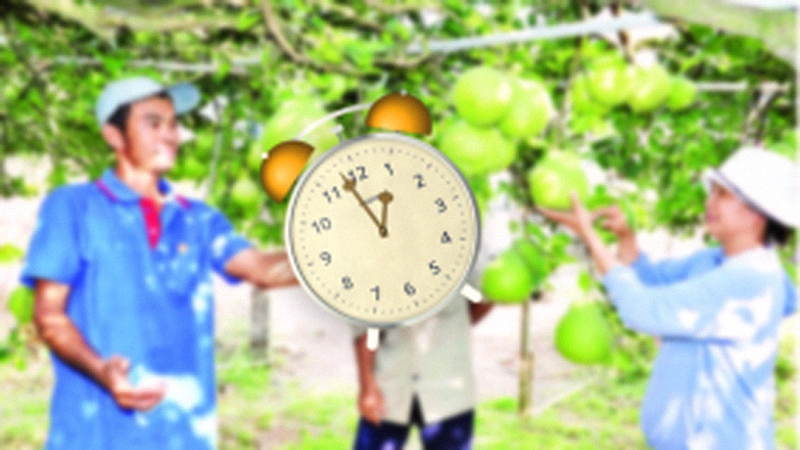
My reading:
**12:58**
